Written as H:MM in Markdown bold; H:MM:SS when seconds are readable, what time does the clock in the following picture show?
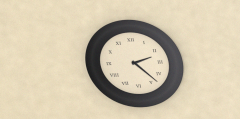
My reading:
**2:23**
